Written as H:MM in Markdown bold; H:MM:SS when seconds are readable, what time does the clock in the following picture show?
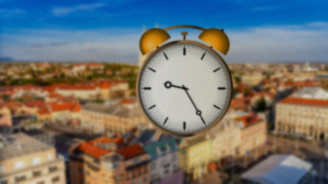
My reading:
**9:25**
